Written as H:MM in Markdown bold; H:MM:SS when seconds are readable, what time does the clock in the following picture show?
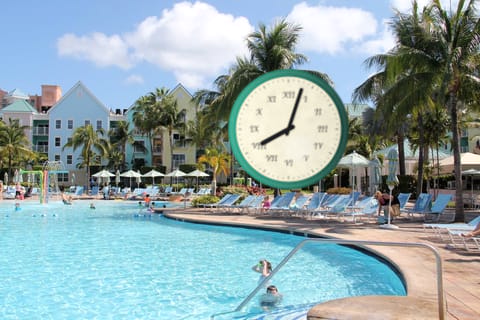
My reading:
**8:03**
